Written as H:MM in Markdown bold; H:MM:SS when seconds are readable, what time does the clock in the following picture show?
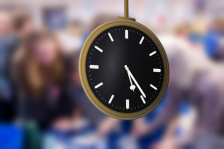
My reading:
**5:24**
